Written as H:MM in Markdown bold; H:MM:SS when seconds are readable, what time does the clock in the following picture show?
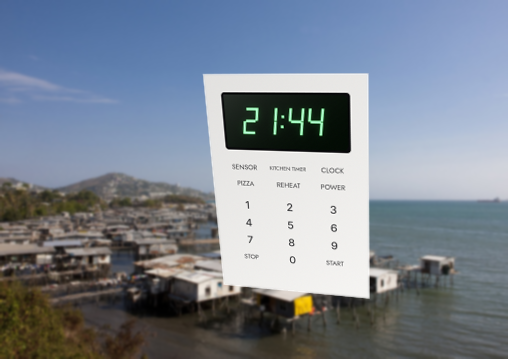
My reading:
**21:44**
